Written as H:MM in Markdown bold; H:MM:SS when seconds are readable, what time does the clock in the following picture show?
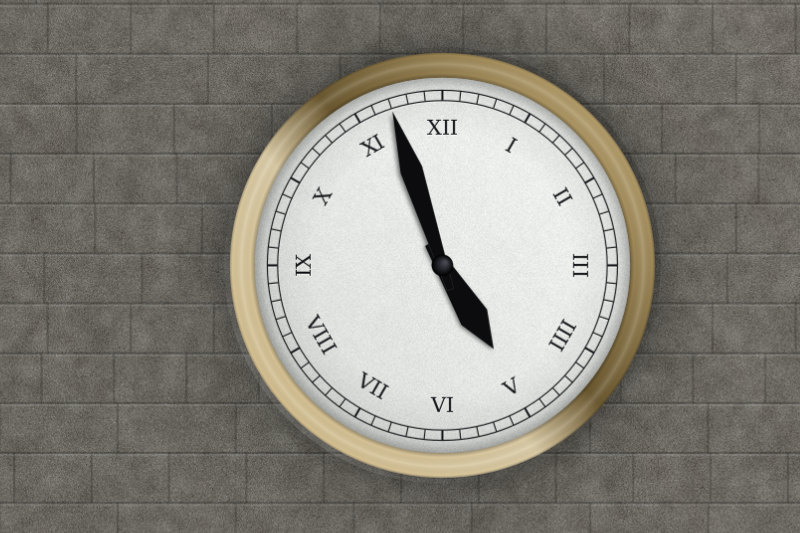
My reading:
**4:57**
